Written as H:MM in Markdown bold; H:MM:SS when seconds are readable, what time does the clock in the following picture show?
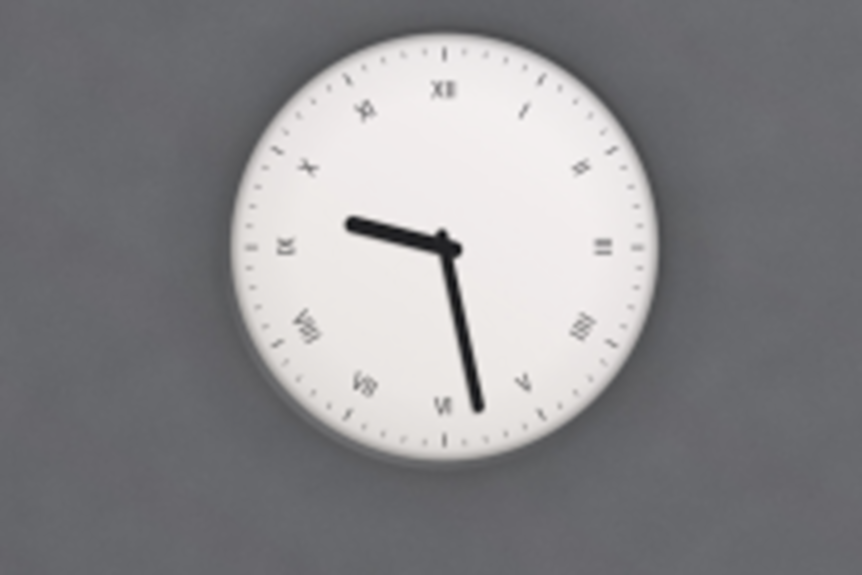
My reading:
**9:28**
